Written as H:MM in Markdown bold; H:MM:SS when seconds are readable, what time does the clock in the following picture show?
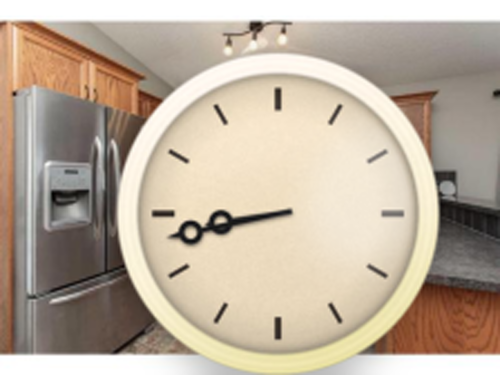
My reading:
**8:43**
